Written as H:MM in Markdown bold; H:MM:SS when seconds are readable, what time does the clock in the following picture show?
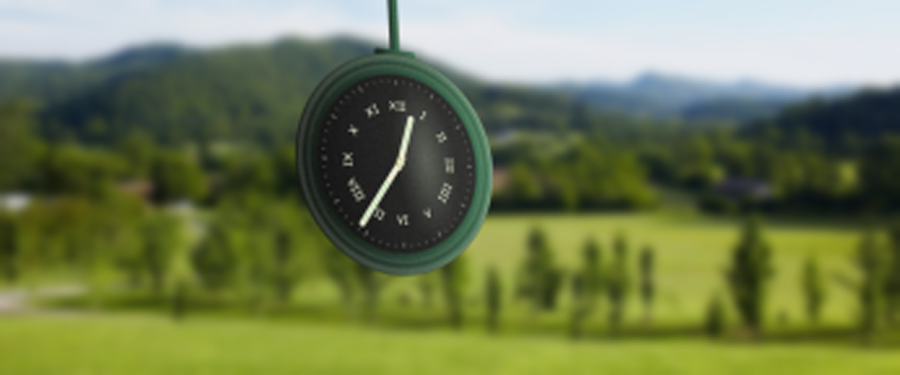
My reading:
**12:36**
